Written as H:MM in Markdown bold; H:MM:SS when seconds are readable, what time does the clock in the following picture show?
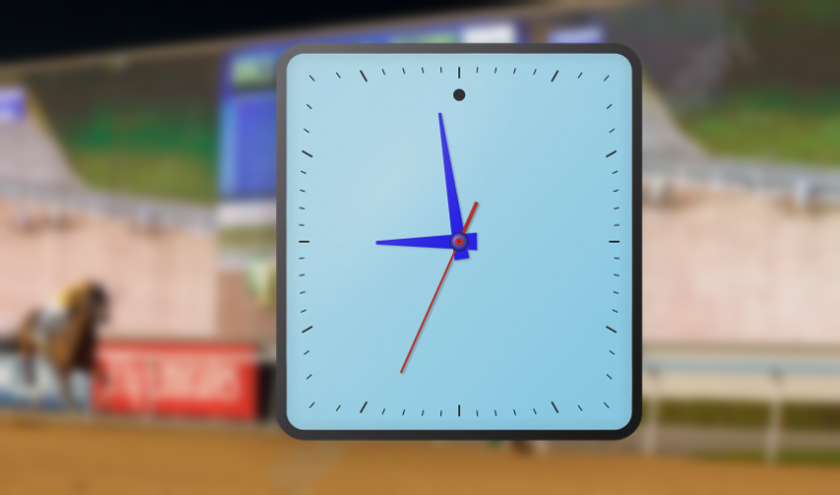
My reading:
**8:58:34**
